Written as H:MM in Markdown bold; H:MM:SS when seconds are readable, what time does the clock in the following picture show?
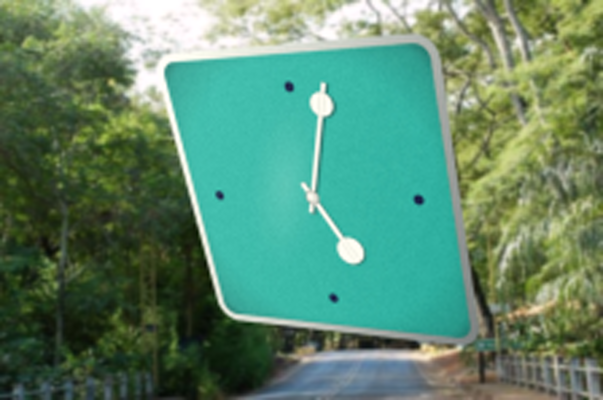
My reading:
**5:03**
